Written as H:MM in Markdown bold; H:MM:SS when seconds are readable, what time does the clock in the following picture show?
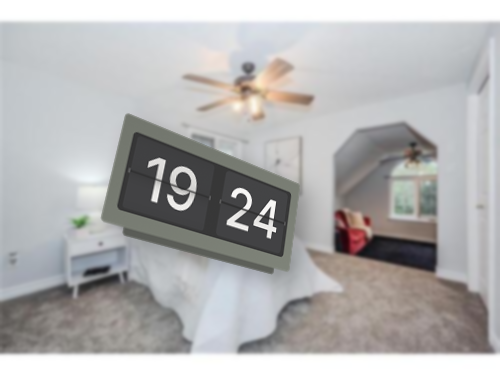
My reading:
**19:24**
